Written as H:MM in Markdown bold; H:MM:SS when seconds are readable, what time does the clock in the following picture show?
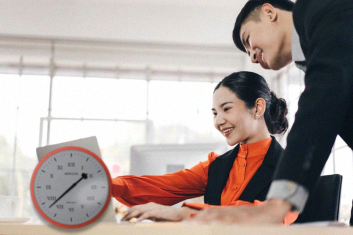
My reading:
**1:38**
